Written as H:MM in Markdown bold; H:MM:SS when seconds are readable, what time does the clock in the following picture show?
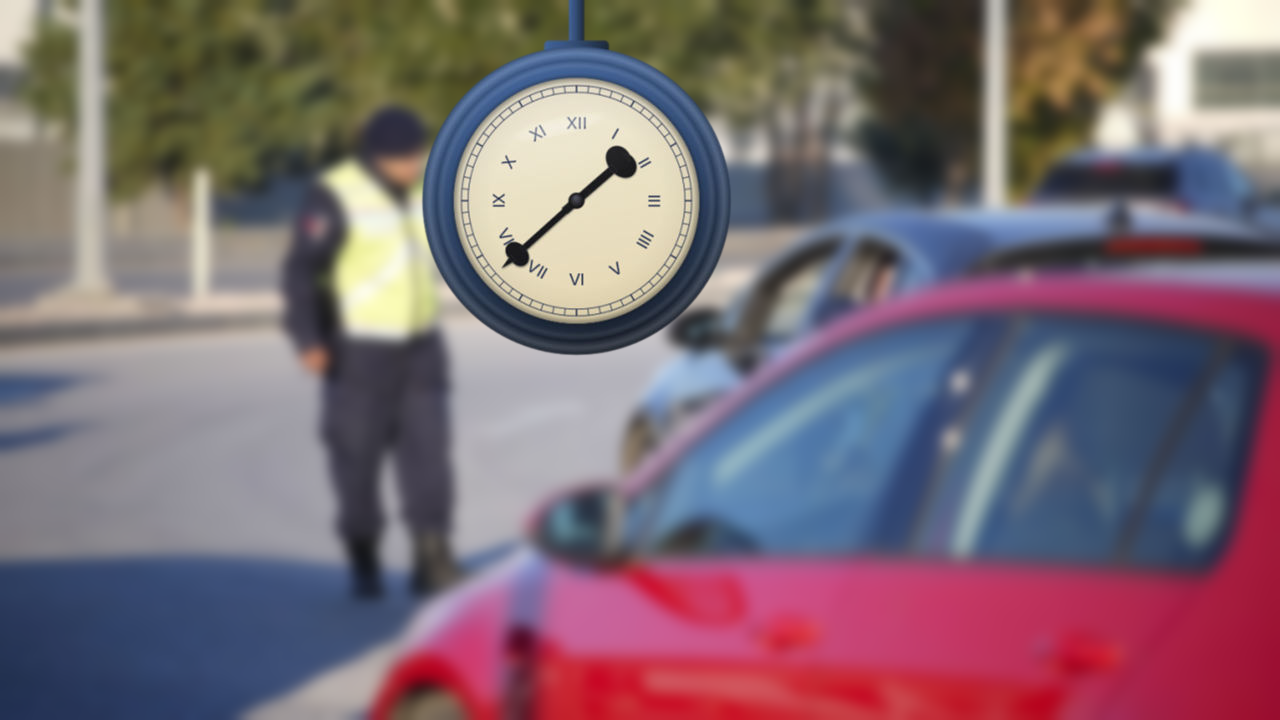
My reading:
**1:38**
